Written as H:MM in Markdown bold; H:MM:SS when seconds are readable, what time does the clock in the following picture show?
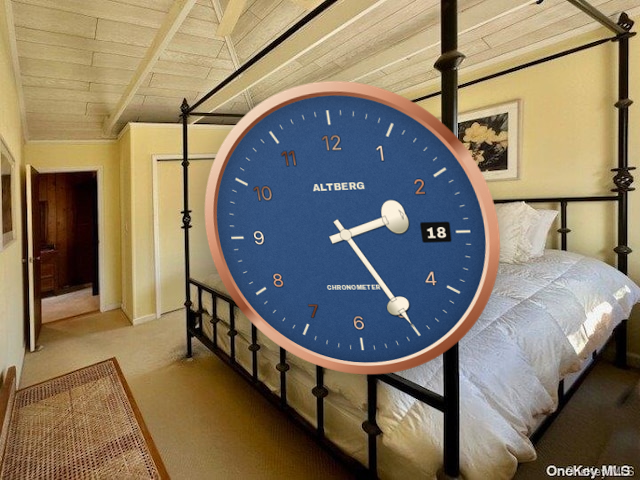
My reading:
**2:25**
